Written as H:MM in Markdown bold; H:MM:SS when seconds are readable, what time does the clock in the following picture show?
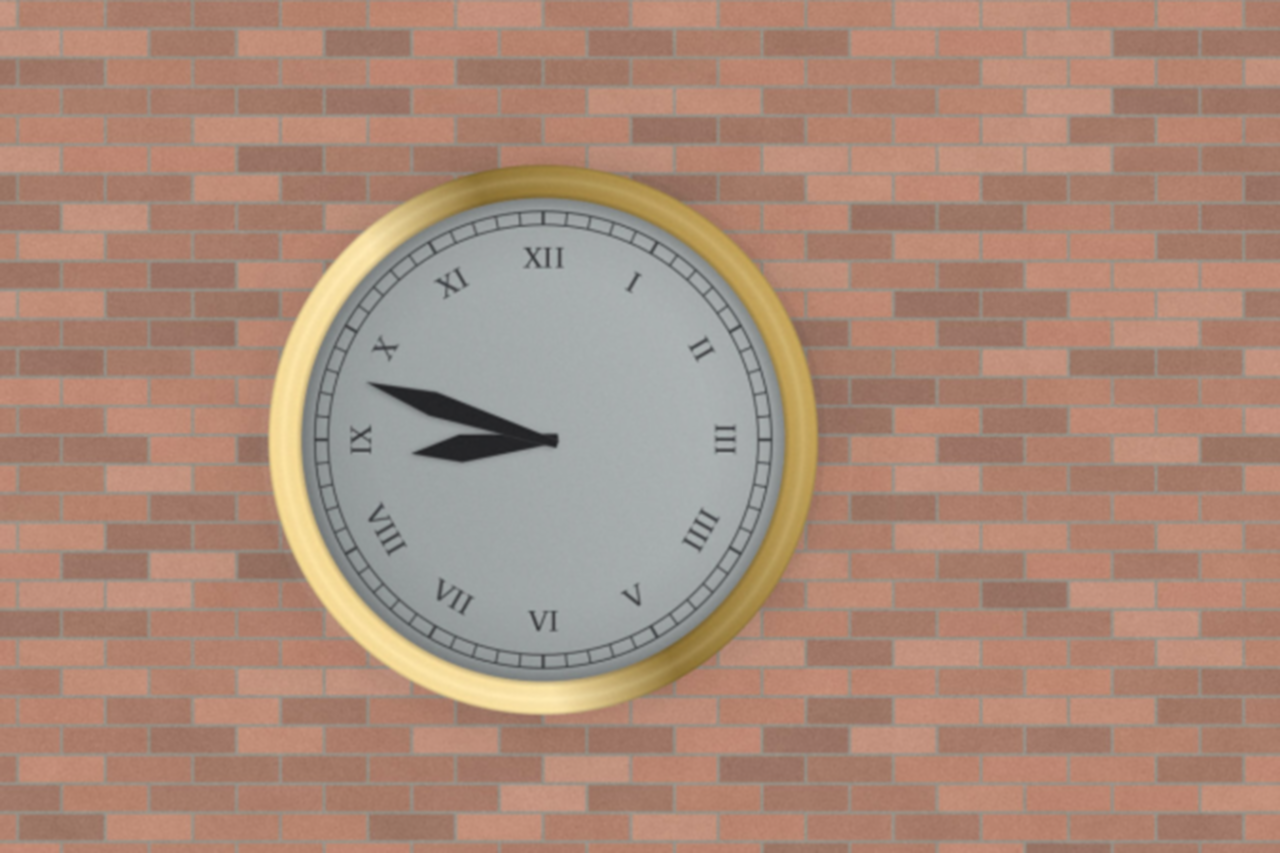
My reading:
**8:48**
